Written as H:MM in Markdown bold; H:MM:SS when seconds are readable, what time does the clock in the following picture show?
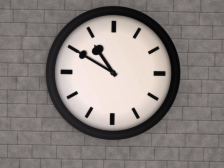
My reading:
**10:50**
